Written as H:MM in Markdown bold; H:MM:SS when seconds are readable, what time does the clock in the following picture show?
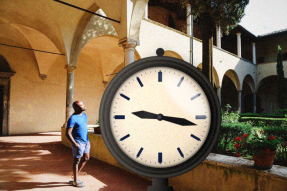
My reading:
**9:17**
